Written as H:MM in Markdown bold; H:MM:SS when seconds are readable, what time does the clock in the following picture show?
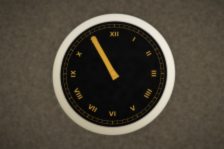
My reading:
**10:55**
